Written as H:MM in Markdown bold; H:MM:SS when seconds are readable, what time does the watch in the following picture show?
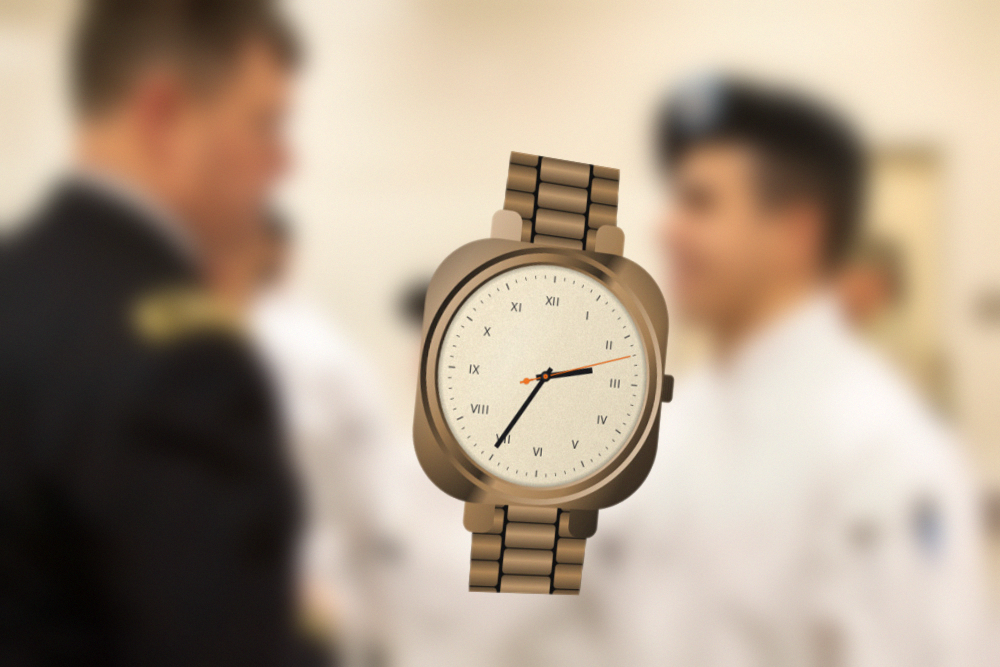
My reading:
**2:35:12**
